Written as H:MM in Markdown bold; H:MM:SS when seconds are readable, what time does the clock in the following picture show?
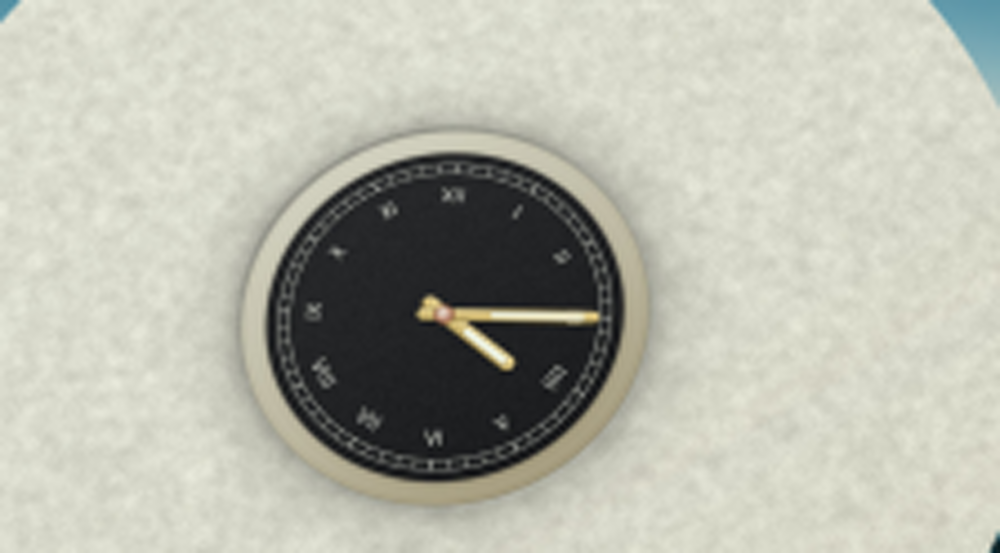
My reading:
**4:15**
